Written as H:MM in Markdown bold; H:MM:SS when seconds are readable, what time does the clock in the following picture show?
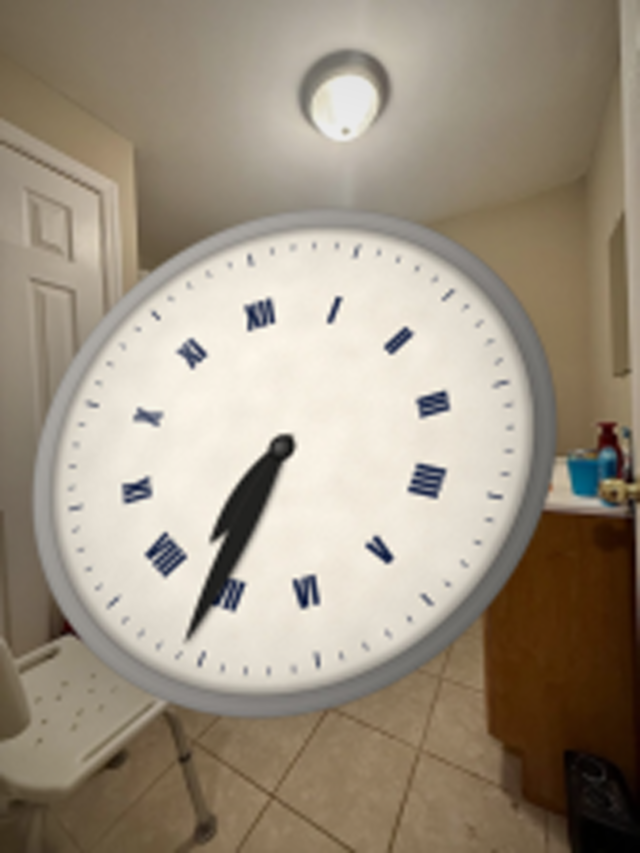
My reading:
**7:36**
